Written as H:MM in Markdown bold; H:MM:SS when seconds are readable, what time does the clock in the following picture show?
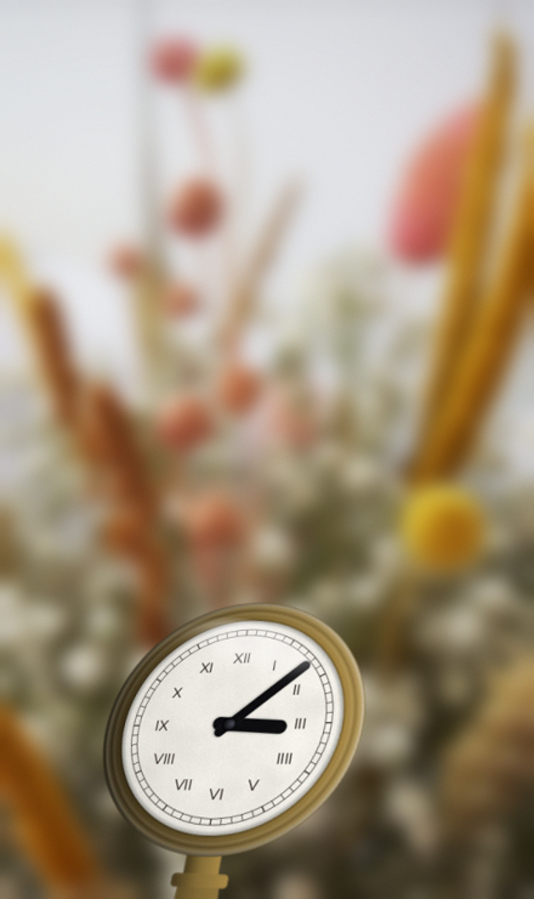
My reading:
**3:08**
